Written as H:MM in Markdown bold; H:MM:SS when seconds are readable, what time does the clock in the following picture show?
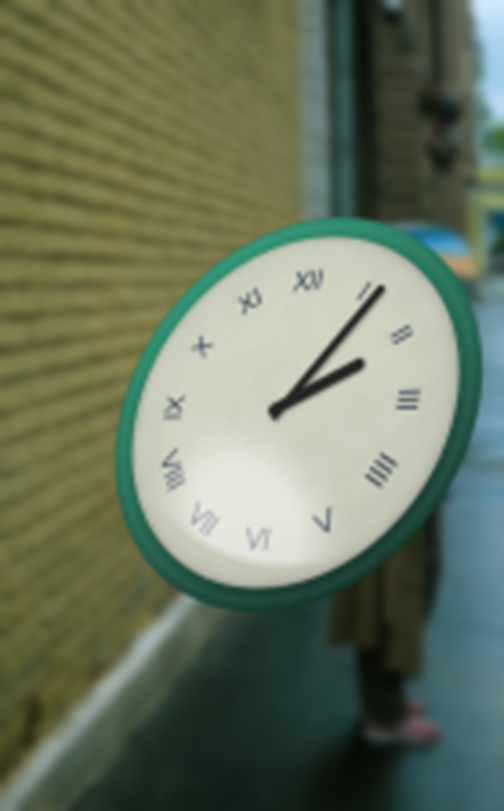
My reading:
**2:06**
